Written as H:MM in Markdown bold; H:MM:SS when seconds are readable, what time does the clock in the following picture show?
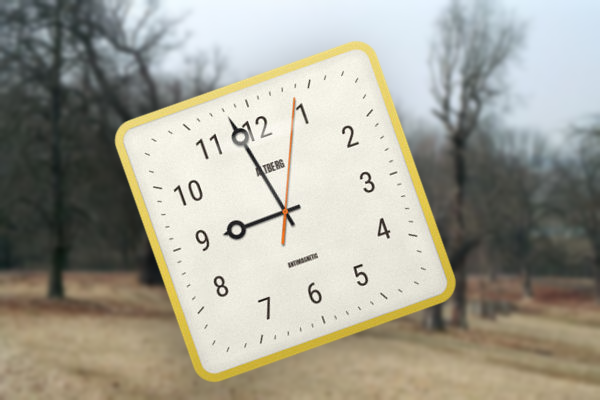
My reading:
**8:58:04**
